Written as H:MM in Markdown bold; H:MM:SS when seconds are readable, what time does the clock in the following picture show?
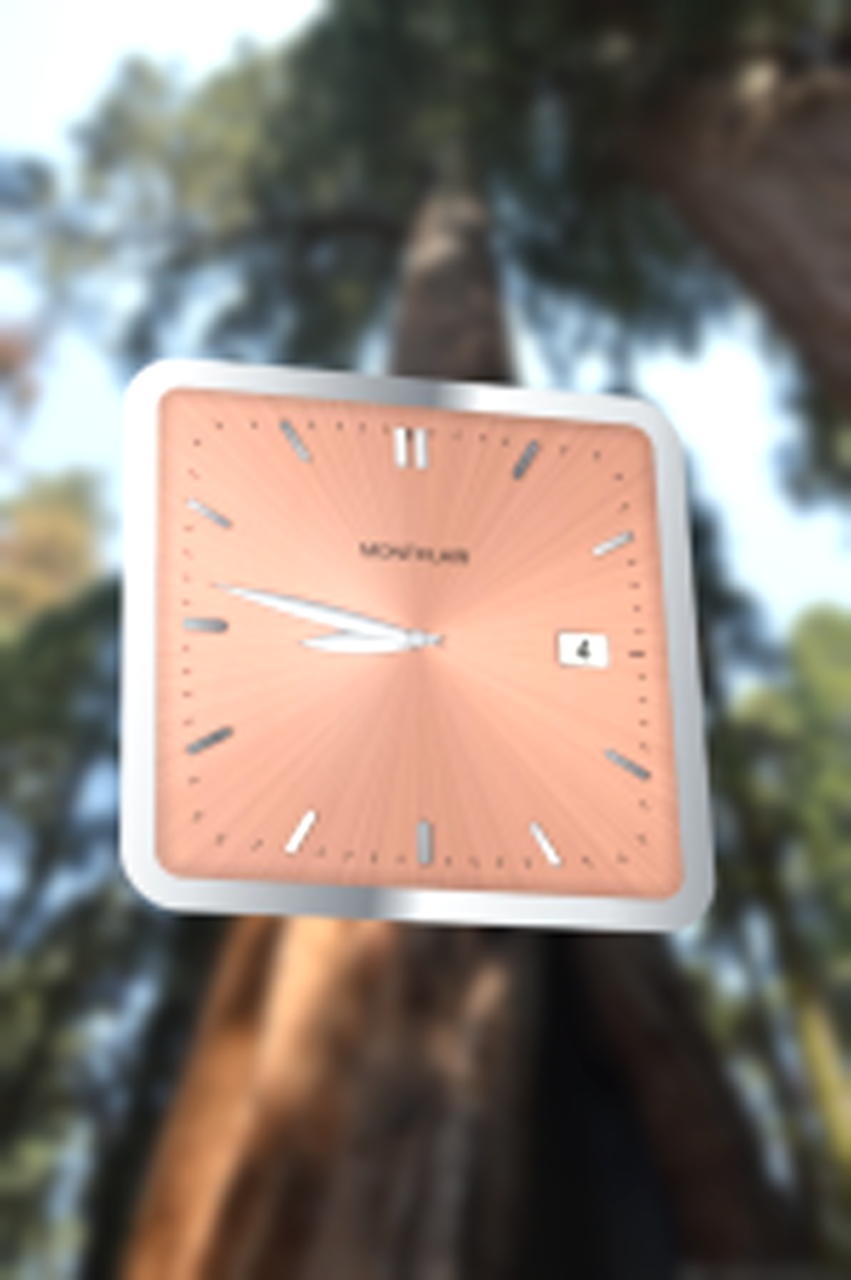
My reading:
**8:47**
